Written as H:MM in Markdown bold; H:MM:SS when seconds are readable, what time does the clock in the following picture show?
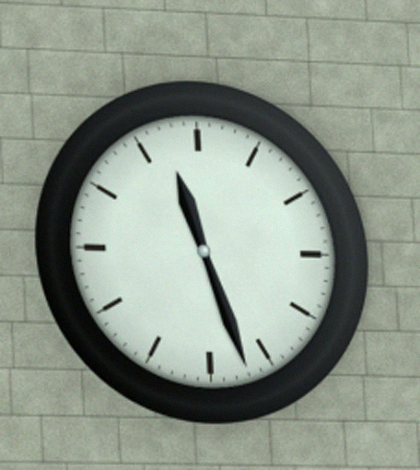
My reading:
**11:27**
